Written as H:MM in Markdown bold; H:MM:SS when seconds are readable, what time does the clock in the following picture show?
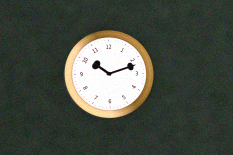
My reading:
**10:12**
